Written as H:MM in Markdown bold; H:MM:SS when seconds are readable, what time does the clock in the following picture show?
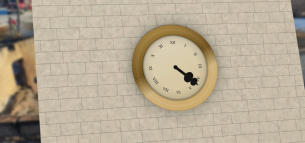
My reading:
**4:22**
